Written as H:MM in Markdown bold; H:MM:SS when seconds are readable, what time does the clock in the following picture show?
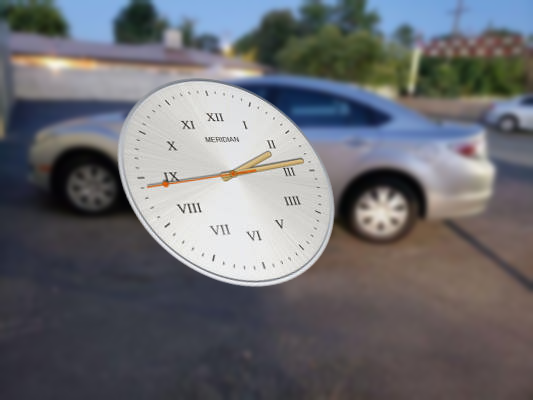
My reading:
**2:13:44**
